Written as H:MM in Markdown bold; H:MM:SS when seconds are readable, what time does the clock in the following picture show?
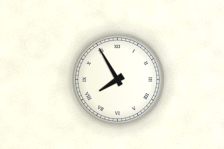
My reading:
**7:55**
